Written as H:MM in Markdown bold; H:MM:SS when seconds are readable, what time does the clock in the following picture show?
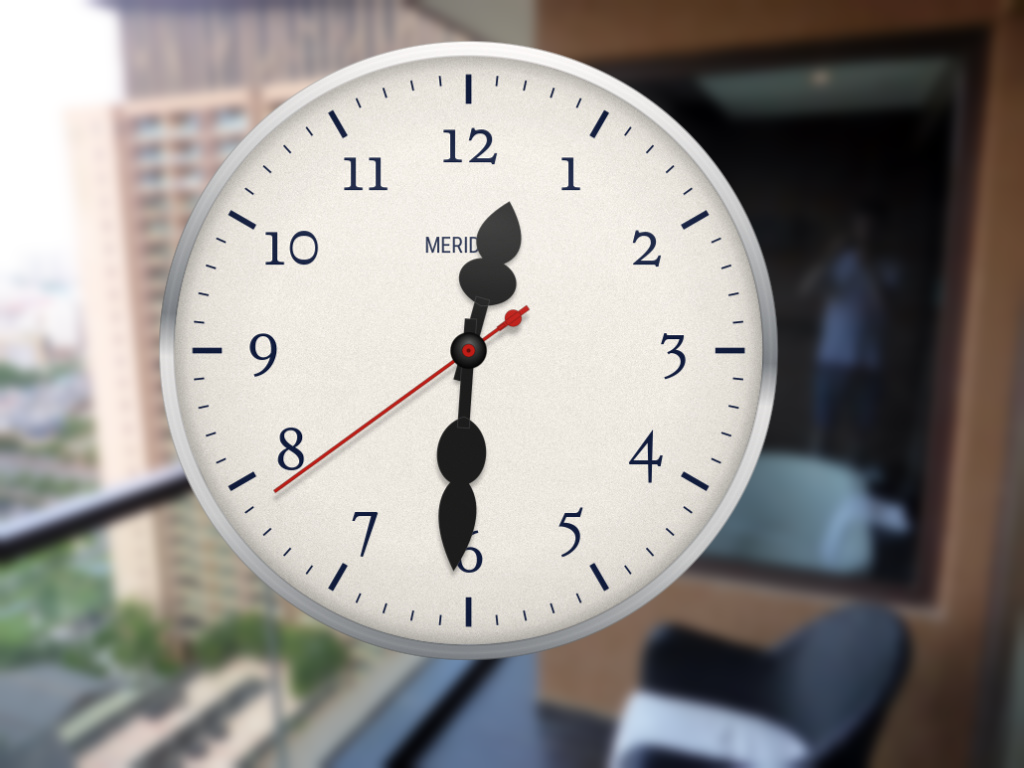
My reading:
**12:30:39**
